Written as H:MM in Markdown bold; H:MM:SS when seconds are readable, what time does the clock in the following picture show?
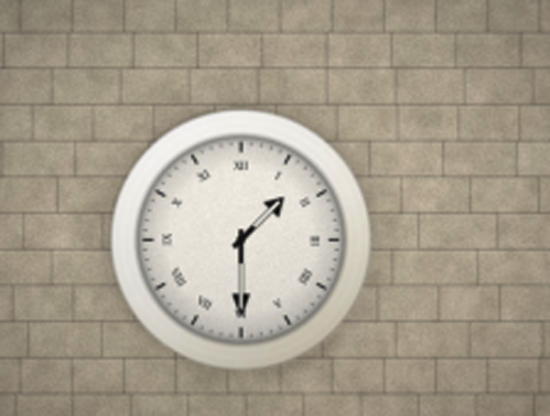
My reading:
**1:30**
